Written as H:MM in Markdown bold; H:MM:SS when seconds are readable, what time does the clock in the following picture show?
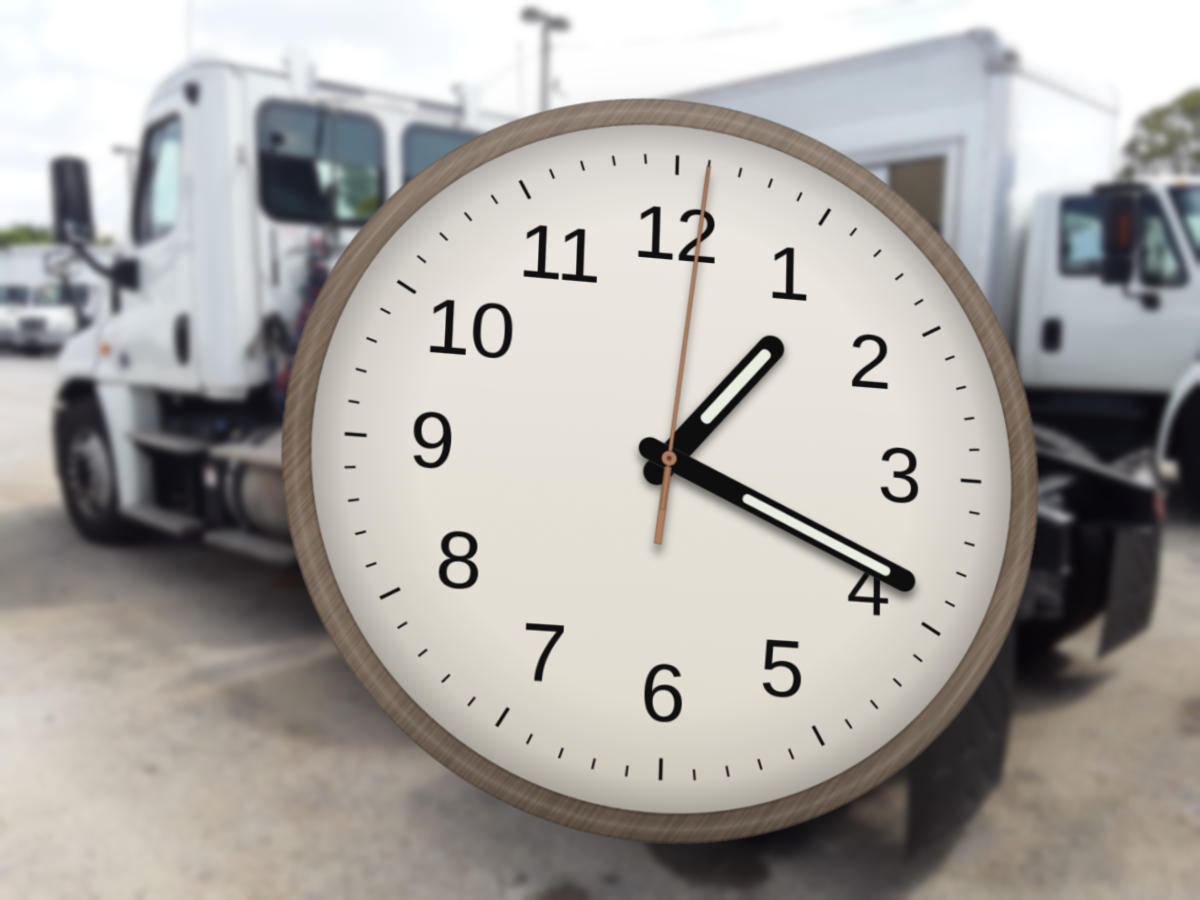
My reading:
**1:19:01**
